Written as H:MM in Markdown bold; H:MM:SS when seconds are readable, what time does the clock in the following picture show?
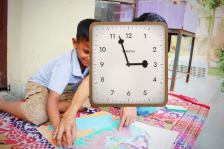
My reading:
**2:57**
